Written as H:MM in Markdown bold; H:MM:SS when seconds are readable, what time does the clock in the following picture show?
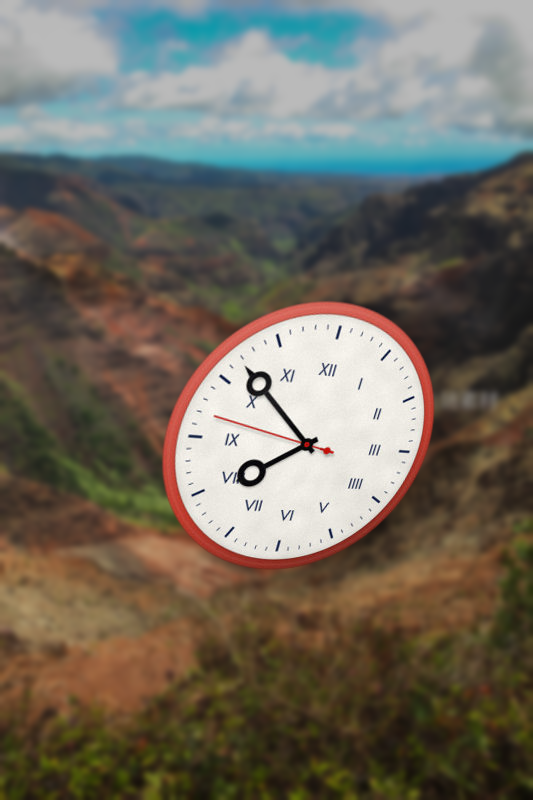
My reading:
**7:51:47**
